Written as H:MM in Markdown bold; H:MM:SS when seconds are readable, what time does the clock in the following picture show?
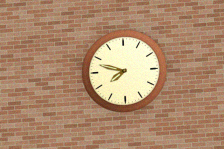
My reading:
**7:48**
